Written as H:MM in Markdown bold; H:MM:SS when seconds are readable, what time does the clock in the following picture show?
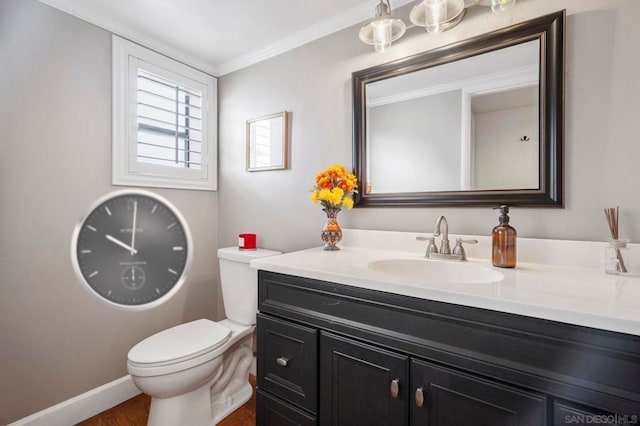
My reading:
**10:01**
